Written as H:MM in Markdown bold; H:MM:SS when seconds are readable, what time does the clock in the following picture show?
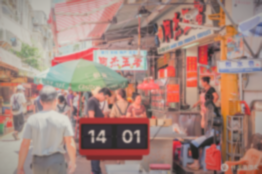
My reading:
**14:01**
